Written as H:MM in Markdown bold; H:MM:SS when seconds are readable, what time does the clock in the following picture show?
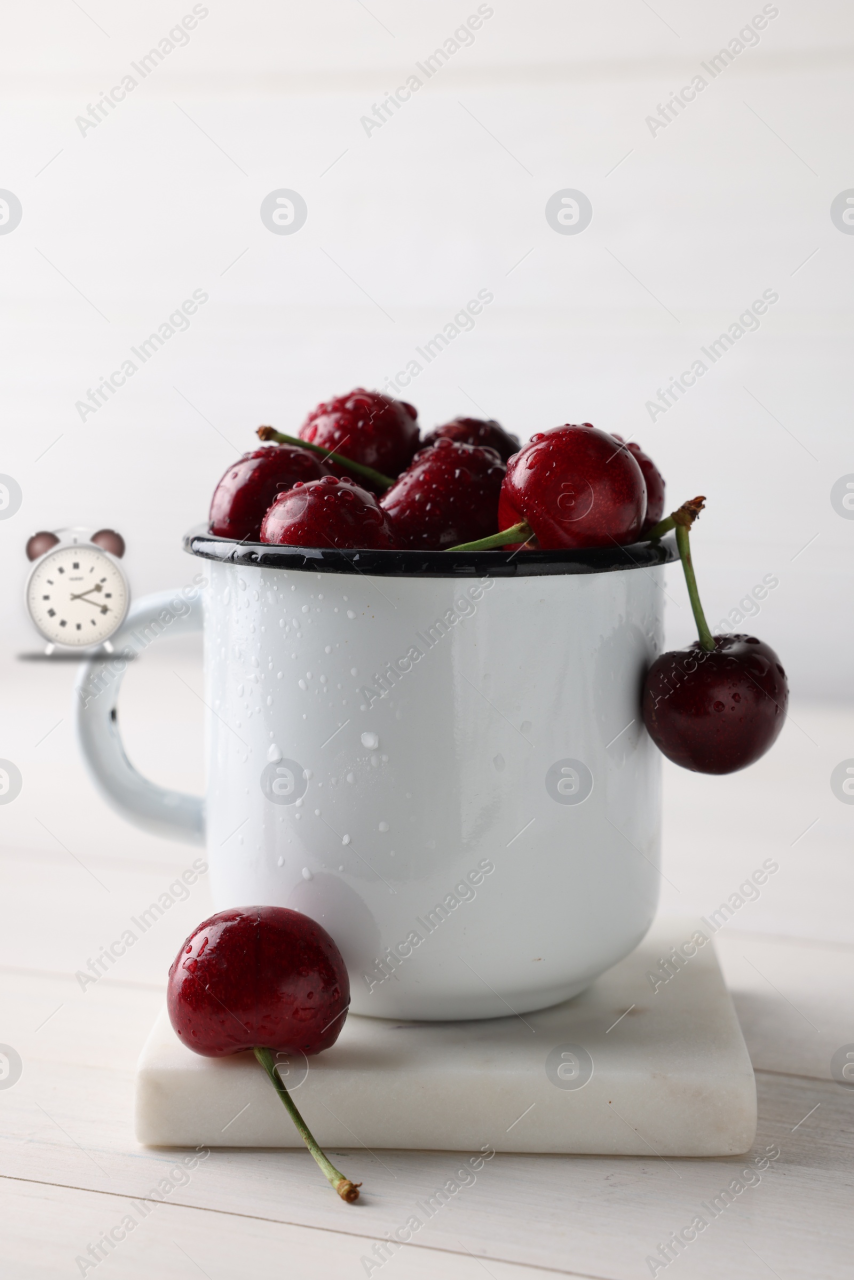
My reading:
**2:19**
